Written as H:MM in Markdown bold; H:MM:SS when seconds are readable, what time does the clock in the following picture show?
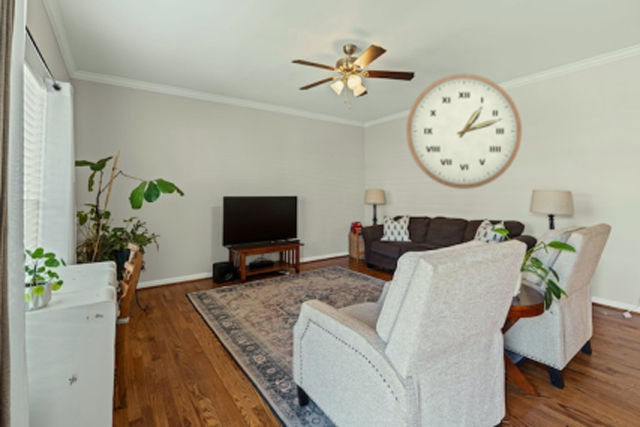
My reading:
**1:12**
